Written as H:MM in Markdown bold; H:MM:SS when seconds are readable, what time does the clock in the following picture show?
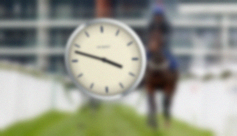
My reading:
**3:48**
